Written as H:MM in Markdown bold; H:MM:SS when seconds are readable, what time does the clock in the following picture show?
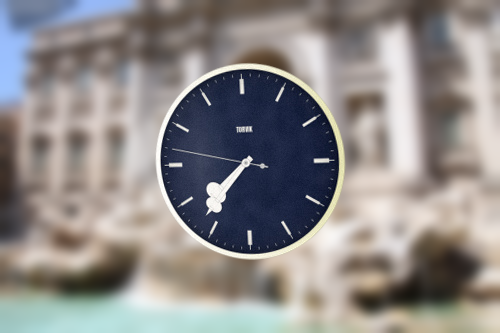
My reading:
**7:36:47**
